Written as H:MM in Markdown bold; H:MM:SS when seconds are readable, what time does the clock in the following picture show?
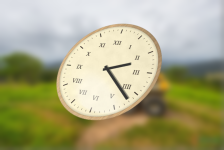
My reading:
**2:22**
